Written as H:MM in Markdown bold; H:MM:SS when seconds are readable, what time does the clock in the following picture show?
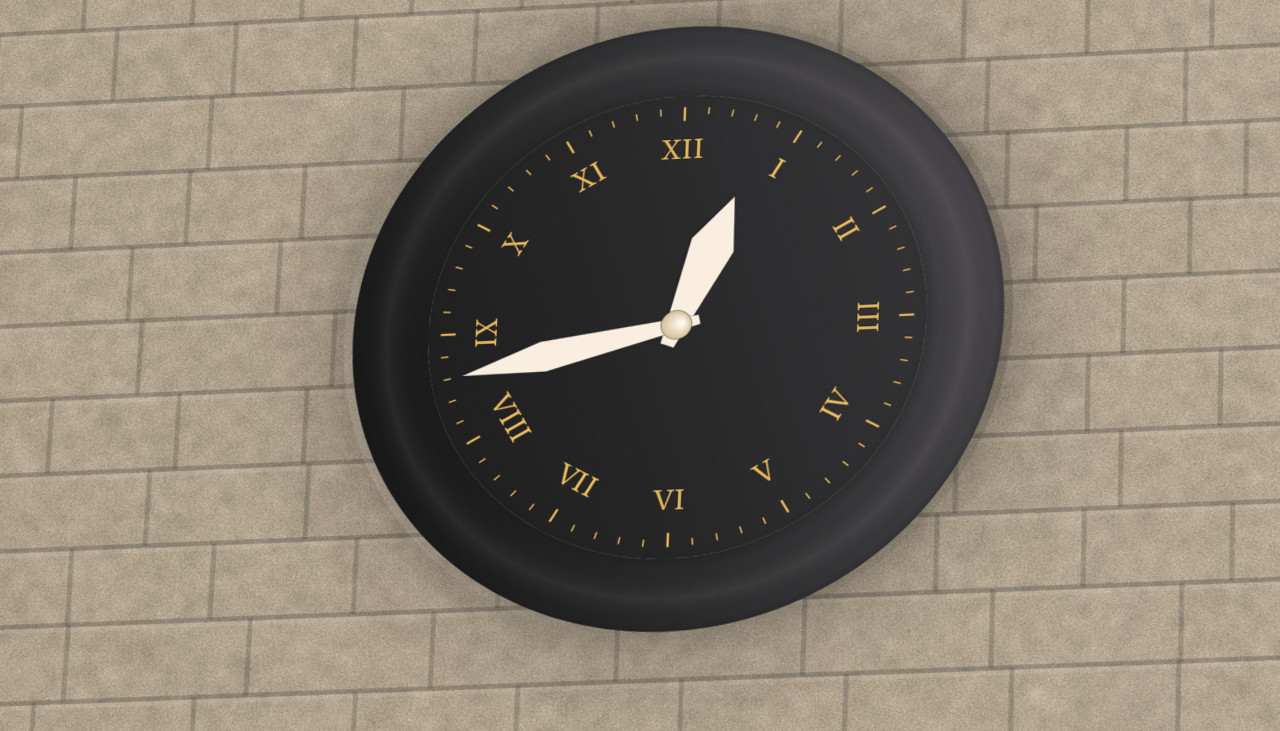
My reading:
**12:43**
